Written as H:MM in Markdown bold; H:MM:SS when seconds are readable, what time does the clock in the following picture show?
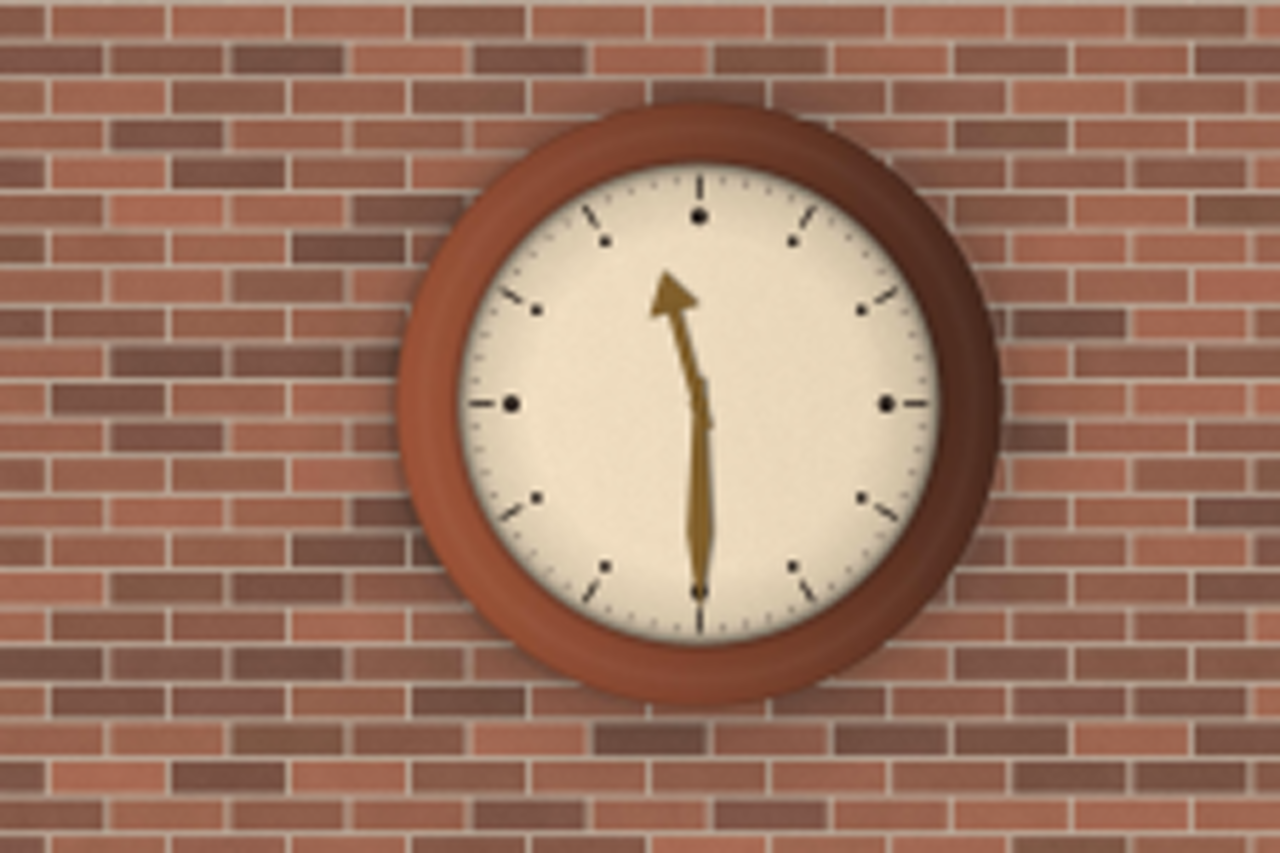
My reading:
**11:30**
